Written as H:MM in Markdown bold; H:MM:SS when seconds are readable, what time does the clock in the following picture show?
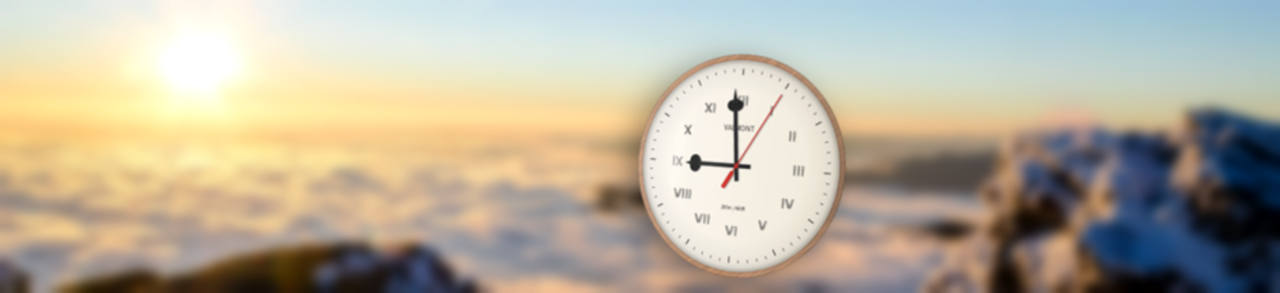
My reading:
**8:59:05**
